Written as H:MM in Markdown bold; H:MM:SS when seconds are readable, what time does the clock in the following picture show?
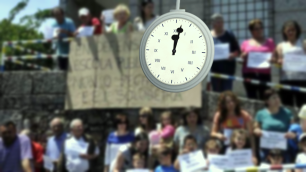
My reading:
**12:02**
